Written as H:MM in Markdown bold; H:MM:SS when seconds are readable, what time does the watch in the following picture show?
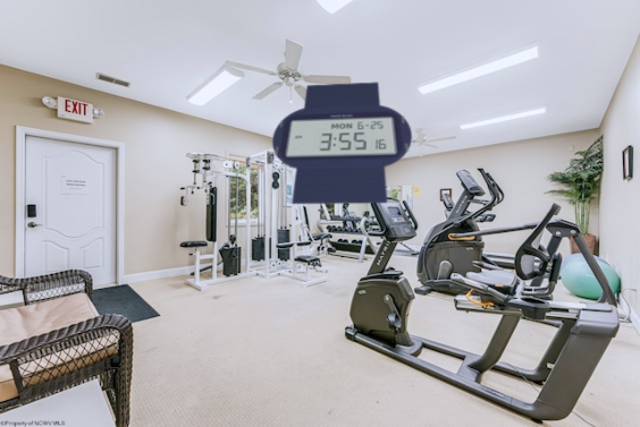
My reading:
**3:55:16**
